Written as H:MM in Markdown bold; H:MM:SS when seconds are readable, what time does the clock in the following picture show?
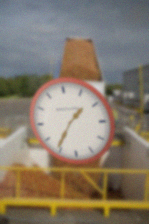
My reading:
**1:36**
